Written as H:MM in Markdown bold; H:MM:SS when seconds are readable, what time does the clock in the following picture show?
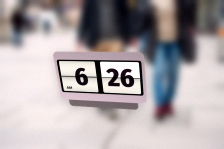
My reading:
**6:26**
